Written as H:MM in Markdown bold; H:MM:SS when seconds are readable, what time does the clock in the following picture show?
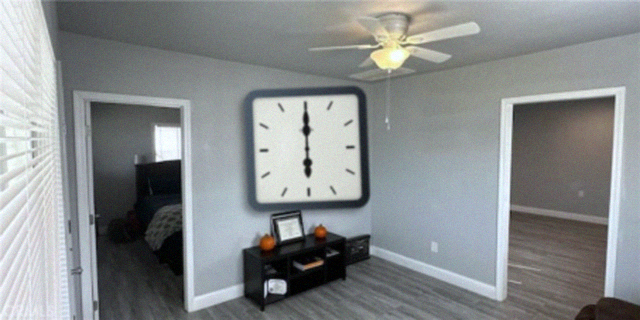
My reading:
**6:00**
